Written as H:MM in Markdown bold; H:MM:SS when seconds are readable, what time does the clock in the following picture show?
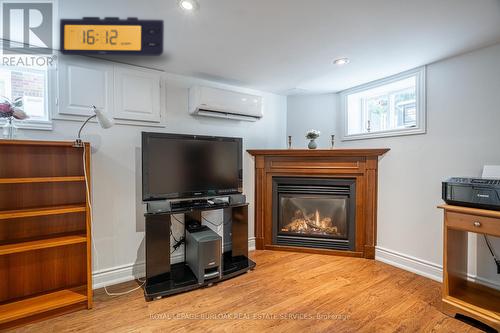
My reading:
**16:12**
